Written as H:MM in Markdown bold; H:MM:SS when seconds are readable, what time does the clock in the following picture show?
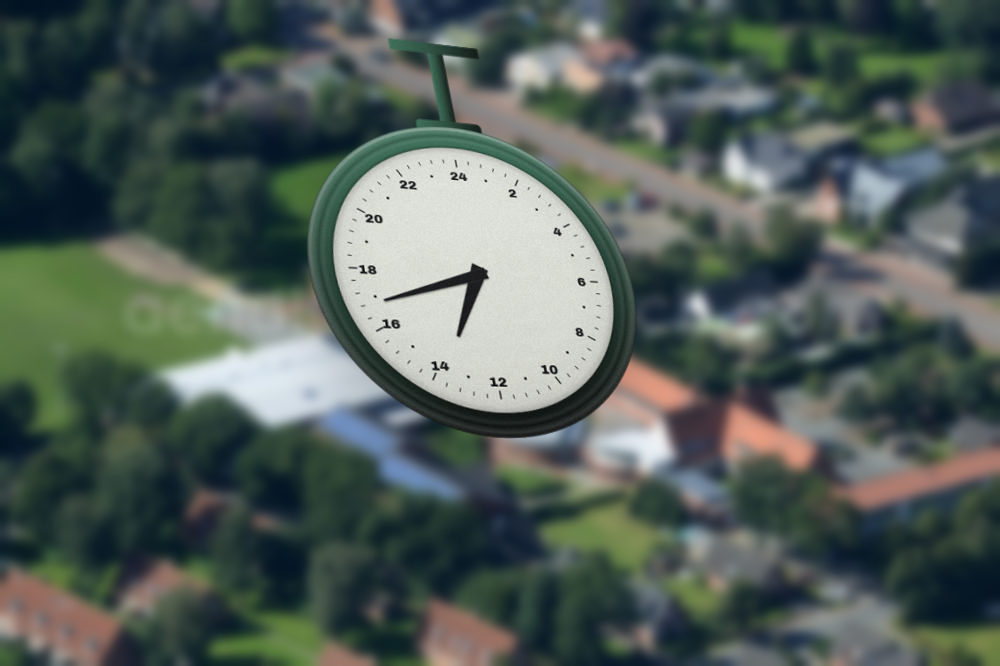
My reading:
**13:42**
